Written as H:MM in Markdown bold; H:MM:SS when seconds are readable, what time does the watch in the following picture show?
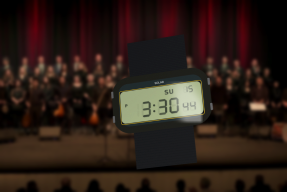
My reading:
**3:30:44**
